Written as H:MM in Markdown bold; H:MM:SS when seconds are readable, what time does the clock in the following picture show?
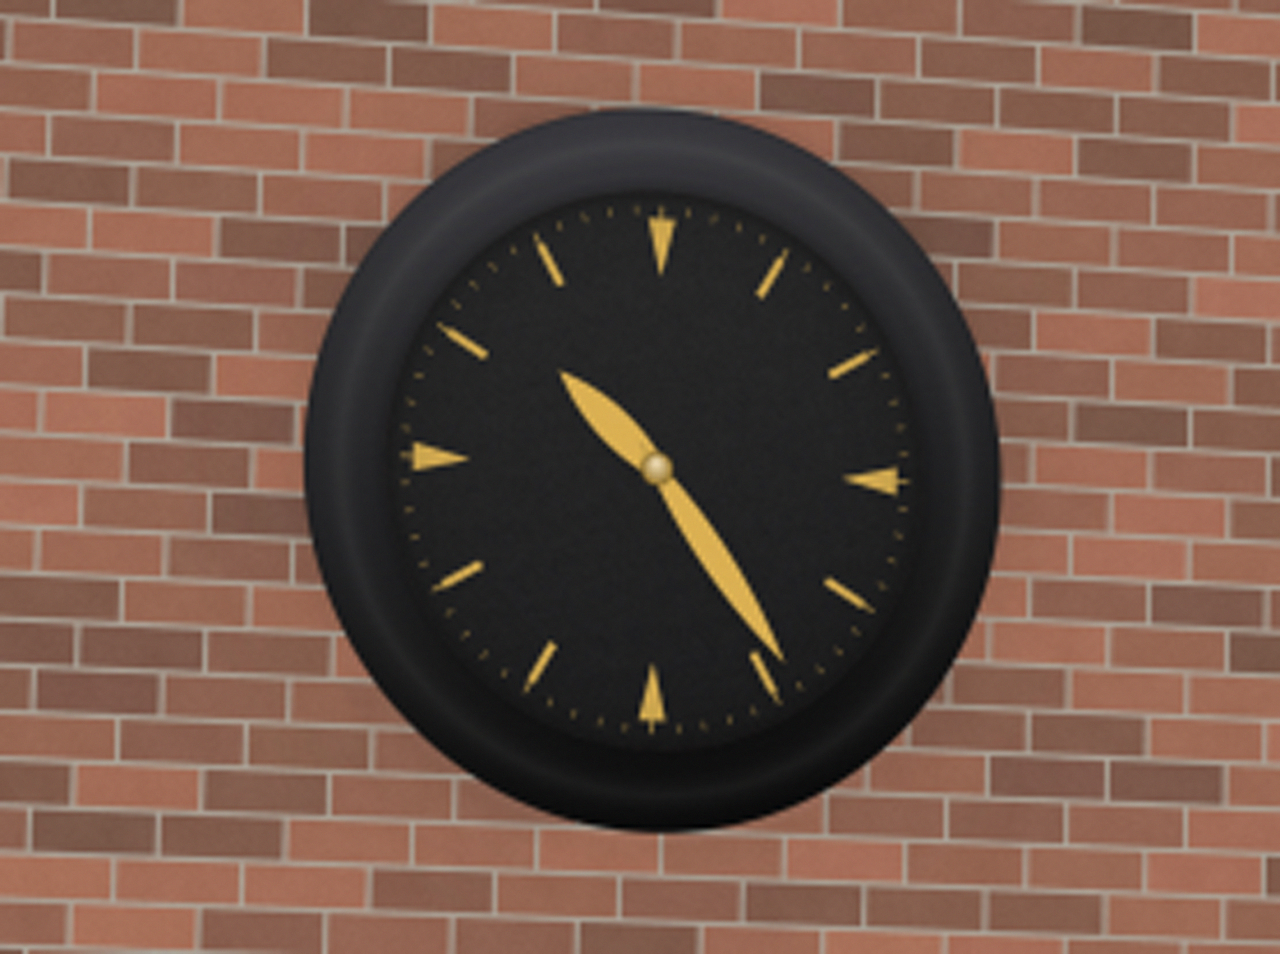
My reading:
**10:24**
